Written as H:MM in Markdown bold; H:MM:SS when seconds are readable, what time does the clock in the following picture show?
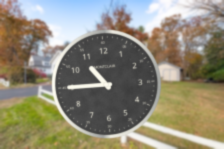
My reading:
**10:45**
